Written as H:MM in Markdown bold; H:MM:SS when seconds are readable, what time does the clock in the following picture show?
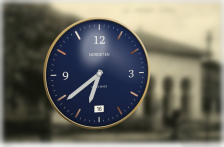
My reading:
**6:39**
